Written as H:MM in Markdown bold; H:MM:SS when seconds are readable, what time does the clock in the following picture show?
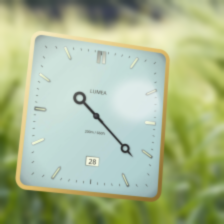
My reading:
**10:22**
